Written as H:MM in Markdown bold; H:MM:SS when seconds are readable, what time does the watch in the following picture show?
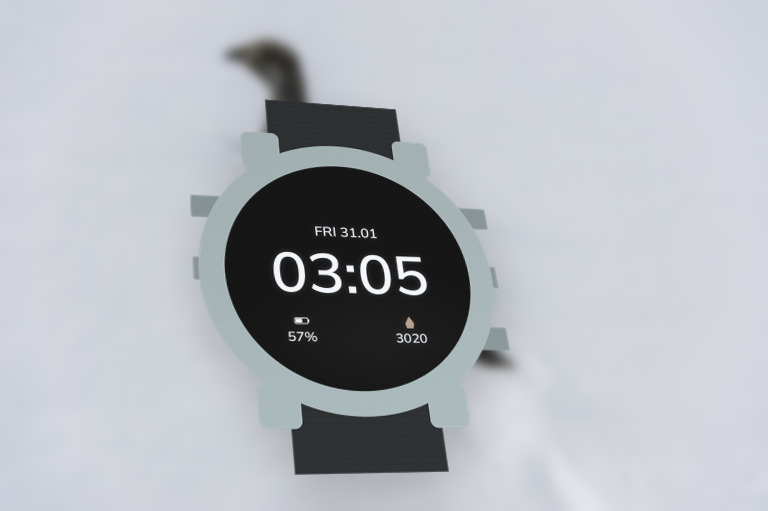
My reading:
**3:05**
